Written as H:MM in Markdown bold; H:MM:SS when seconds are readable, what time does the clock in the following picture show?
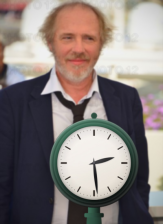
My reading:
**2:29**
